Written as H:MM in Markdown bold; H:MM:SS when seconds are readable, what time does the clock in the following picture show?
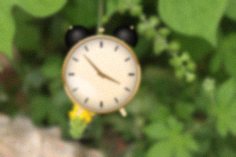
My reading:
**3:53**
